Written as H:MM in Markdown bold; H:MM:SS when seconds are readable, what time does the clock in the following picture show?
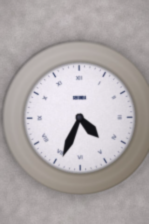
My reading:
**4:34**
